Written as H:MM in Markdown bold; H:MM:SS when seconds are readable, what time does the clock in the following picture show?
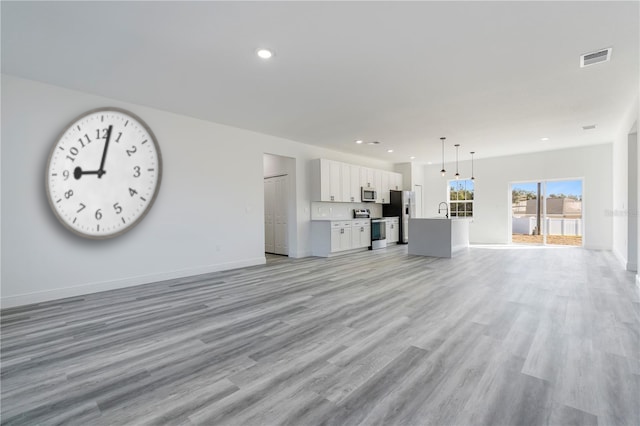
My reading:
**9:02**
